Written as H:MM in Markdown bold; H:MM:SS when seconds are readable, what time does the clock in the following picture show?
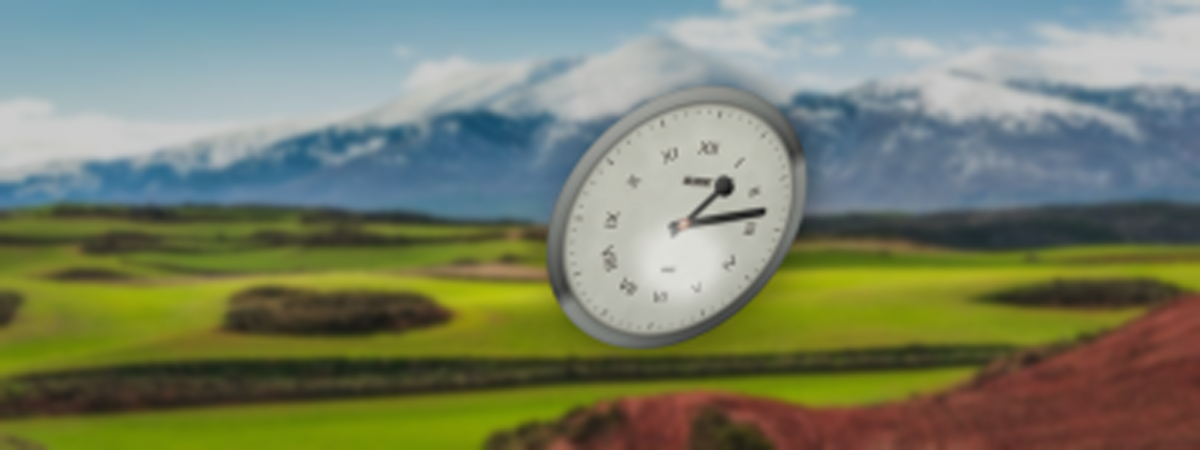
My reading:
**1:13**
